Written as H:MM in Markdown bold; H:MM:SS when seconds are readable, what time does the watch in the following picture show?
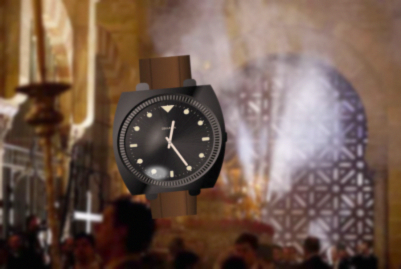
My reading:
**12:25**
